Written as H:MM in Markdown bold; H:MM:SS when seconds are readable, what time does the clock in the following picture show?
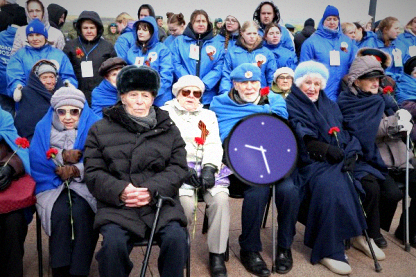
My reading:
**9:27**
